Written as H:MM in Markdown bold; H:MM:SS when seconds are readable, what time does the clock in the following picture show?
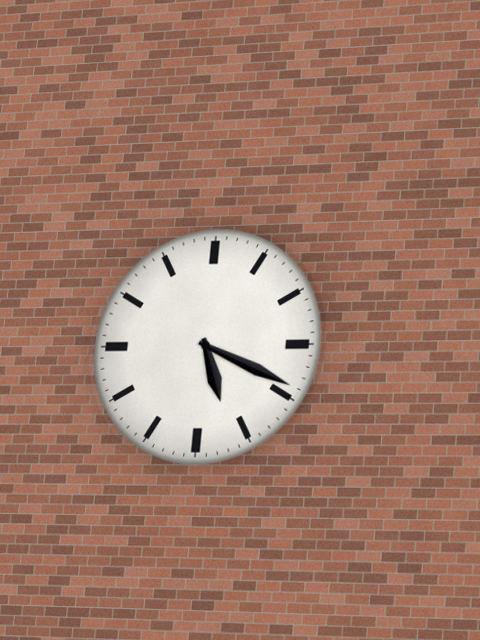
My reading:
**5:19**
